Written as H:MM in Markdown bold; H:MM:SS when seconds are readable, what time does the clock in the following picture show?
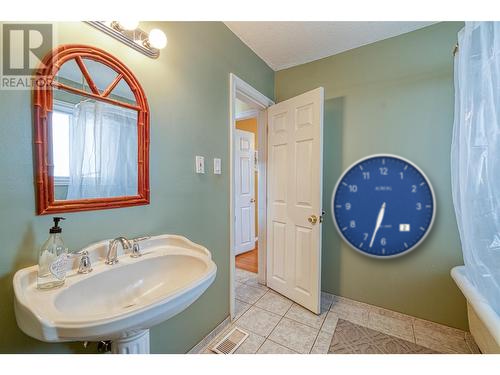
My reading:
**6:33**
